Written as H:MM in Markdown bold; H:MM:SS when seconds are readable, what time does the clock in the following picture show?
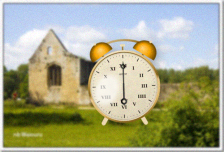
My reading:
**6:00**
